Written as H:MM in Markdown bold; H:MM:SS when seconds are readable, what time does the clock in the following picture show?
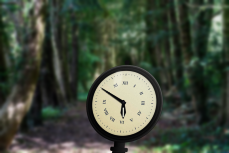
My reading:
**5:50**
